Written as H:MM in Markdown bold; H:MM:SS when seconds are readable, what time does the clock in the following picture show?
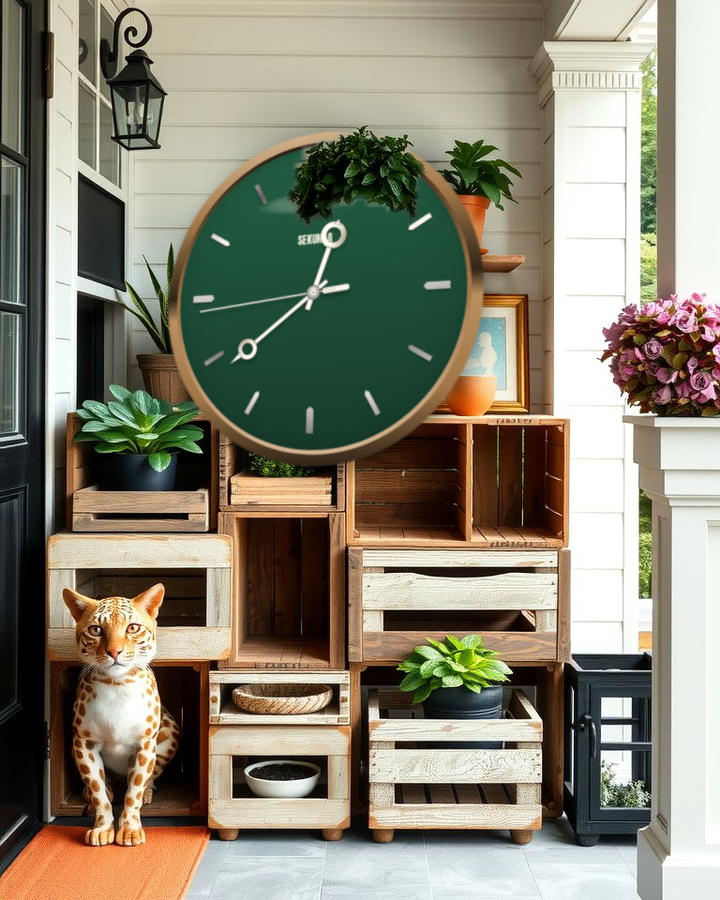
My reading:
**12:38:44**
